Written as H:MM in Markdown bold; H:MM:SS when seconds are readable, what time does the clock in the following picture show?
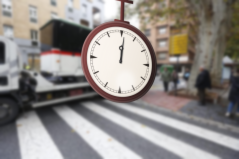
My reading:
**12:01**
